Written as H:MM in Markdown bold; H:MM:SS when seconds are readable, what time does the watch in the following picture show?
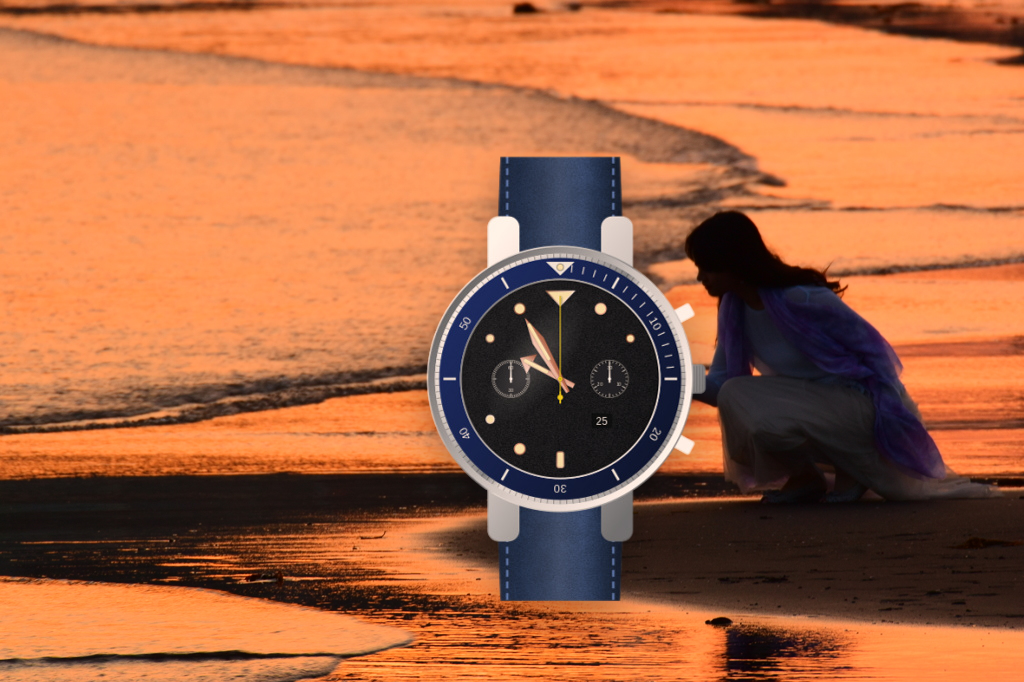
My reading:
**9:55**
